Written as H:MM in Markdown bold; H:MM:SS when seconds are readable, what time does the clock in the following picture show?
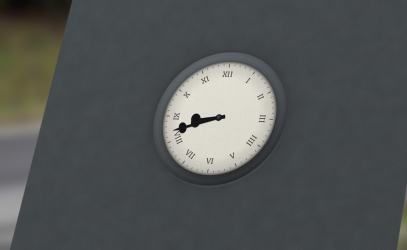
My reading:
**8:42**
